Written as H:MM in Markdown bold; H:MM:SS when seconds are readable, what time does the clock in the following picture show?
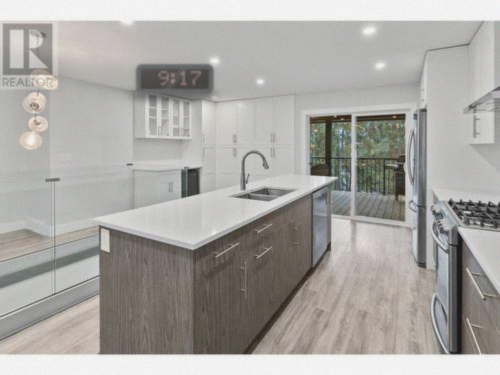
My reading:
**9:17**
